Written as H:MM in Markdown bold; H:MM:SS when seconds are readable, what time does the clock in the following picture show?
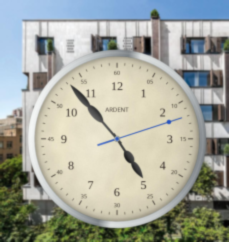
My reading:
**4:53:12**
